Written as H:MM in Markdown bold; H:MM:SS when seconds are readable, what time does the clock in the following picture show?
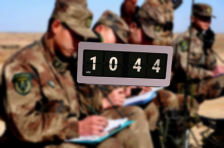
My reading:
**10:44**
